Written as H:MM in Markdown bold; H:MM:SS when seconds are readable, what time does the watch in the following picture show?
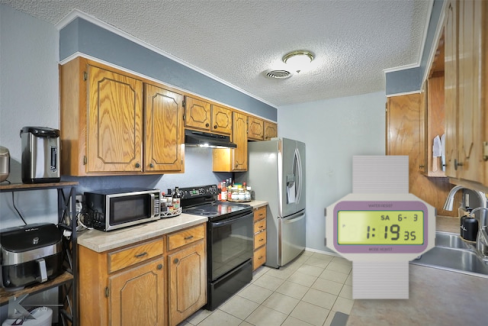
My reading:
**1:19:35**
